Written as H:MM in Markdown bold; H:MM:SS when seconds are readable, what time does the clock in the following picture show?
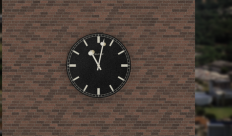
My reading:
**11:02**
